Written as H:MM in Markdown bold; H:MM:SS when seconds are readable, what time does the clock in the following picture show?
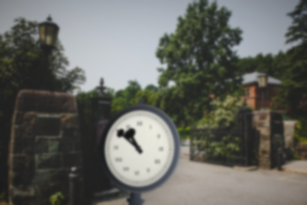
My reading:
**10:51**
